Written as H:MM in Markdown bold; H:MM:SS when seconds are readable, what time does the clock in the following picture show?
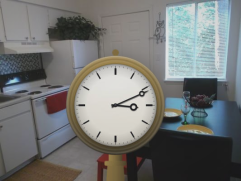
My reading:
**3:11**
